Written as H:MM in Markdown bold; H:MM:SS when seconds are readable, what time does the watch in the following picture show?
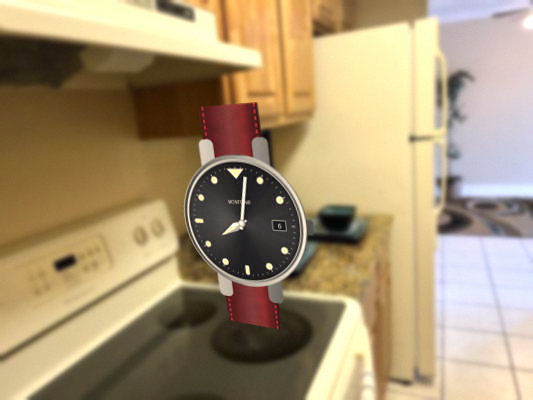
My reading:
**8:02**
